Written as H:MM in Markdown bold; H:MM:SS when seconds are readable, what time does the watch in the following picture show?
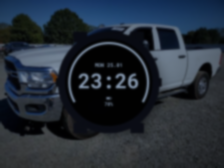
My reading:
**23:26**
